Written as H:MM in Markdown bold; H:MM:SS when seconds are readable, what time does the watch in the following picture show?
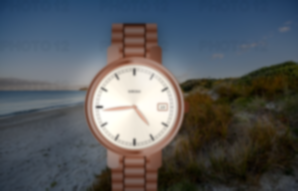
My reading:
**4:44**
